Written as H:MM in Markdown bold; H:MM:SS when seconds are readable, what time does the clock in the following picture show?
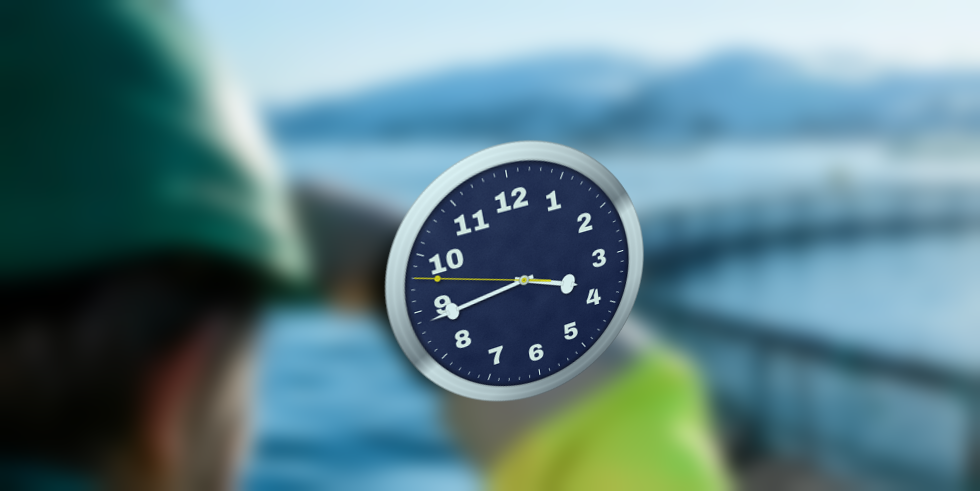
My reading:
**3:43:48**
